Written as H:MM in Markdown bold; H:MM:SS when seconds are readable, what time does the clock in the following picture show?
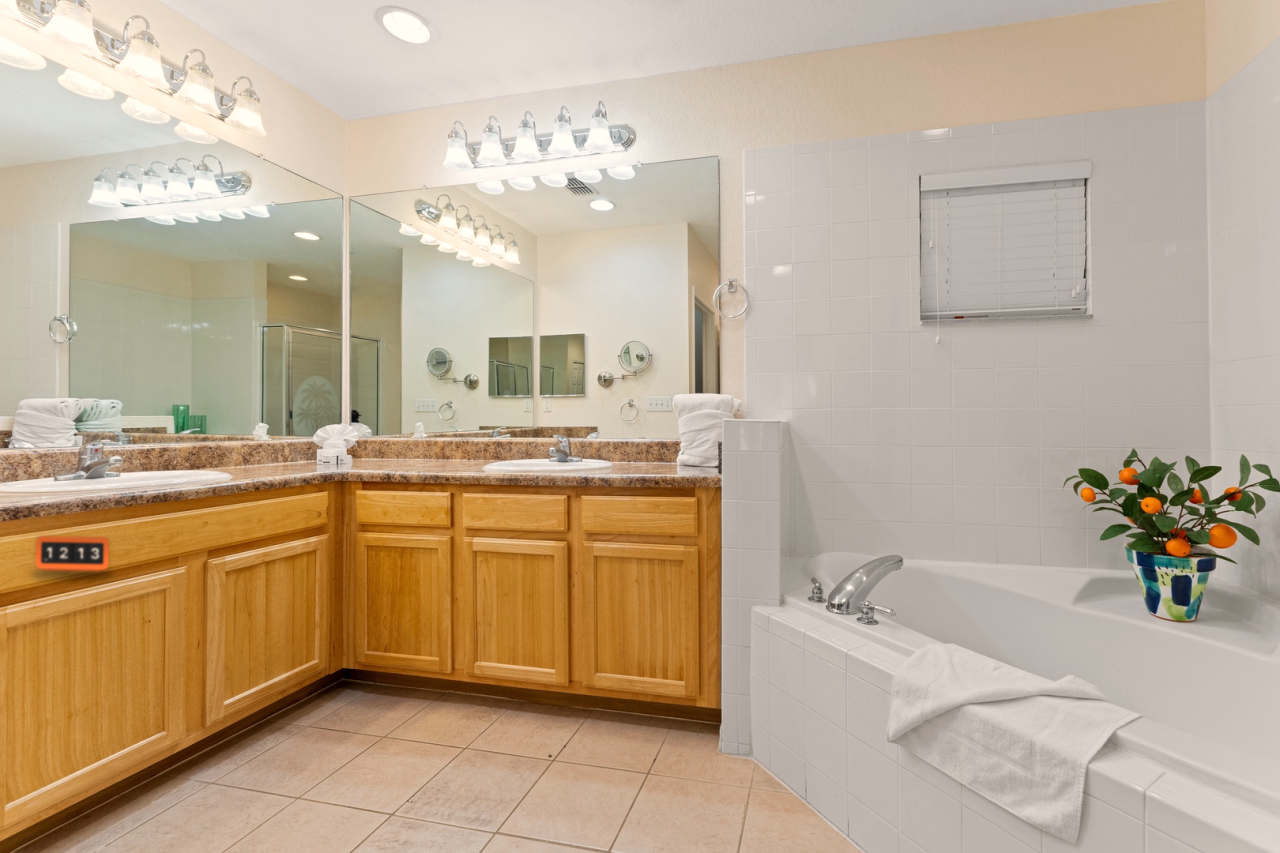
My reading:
**12:13**
